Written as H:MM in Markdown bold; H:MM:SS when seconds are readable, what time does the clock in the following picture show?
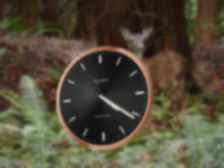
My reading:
**4:21**
